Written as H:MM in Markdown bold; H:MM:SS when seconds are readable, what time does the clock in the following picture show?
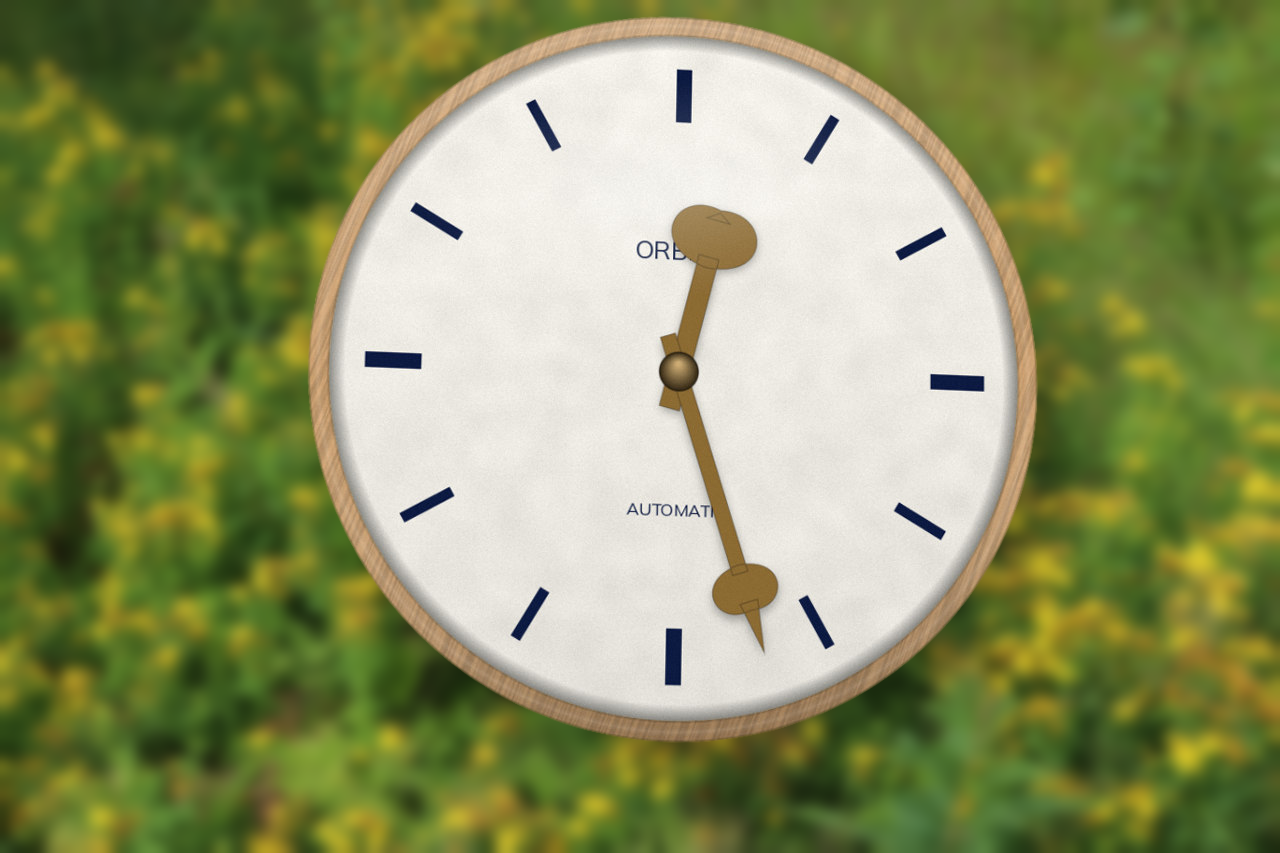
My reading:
**12:27**
